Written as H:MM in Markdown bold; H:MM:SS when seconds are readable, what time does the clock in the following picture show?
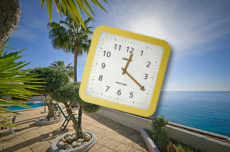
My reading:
**12:20**
